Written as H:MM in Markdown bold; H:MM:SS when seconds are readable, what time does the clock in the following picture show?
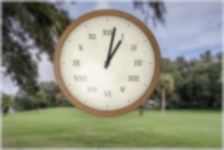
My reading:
**1:02**
